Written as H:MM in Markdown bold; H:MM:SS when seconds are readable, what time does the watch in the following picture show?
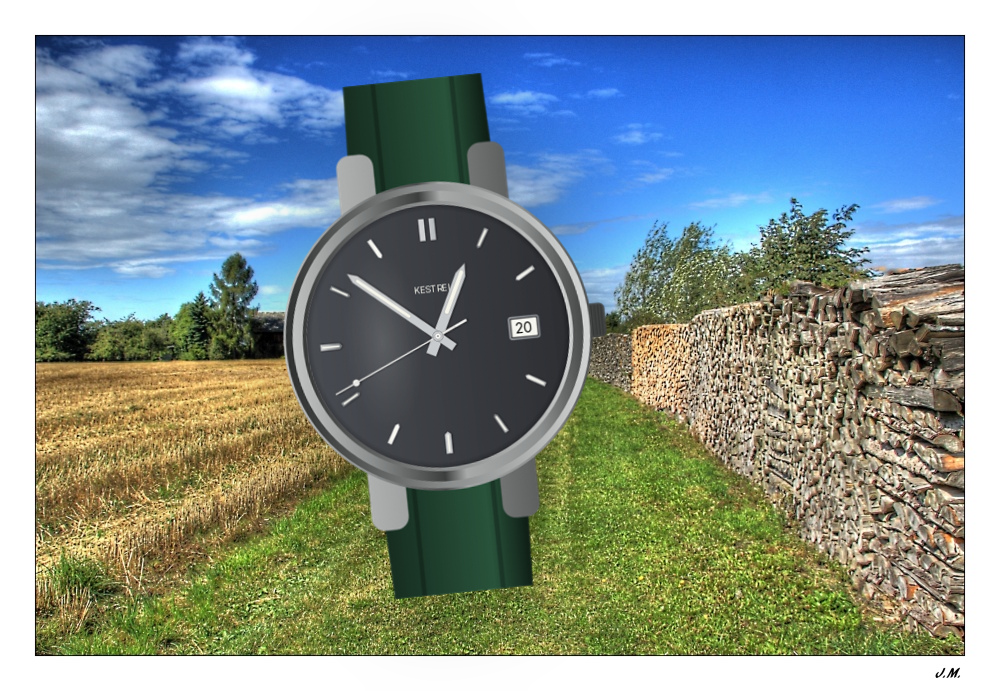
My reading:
**12:51:41**
